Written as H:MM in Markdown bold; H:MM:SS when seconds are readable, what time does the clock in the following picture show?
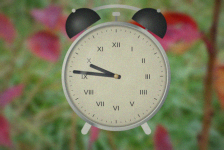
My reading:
**9:46**
